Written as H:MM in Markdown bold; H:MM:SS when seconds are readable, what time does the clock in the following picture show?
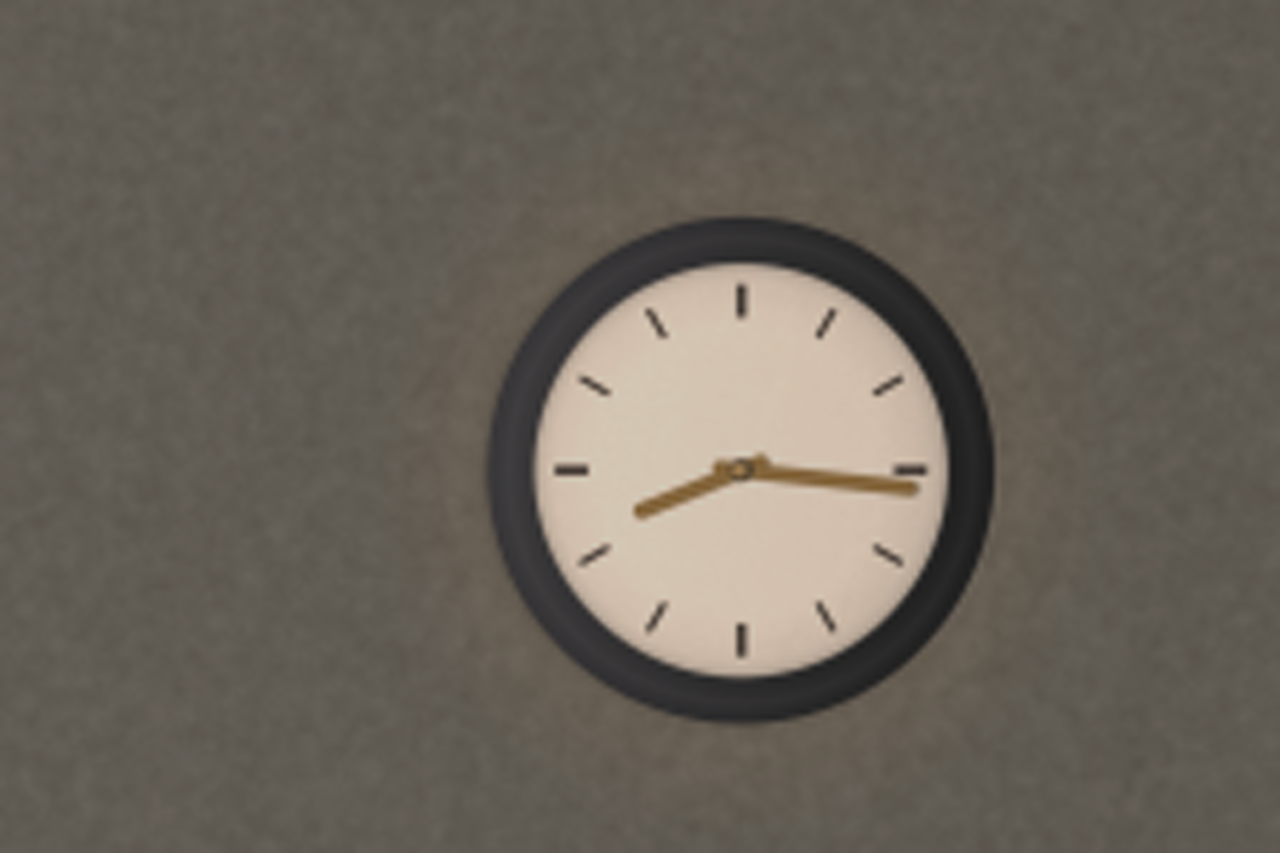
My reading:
**8:16**
